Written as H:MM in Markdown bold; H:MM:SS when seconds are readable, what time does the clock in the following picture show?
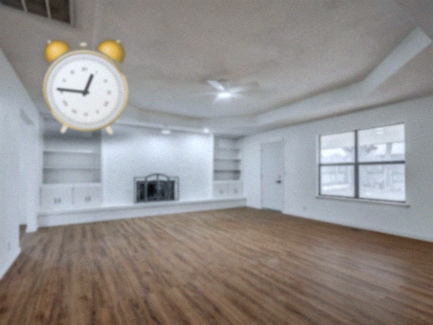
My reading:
**12:46**
